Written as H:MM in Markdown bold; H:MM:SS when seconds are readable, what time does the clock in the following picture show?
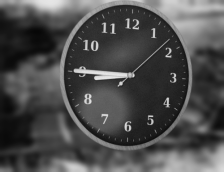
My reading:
**8:45:08**
